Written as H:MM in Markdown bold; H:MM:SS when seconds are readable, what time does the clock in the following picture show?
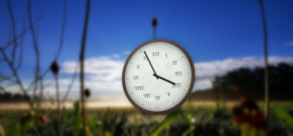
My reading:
**3:56**
